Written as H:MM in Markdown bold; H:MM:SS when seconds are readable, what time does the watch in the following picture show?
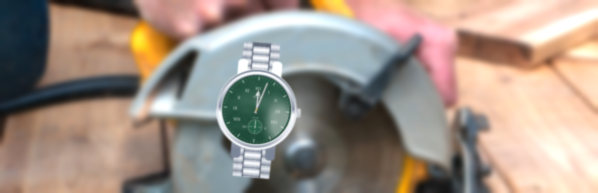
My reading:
**12:03**
